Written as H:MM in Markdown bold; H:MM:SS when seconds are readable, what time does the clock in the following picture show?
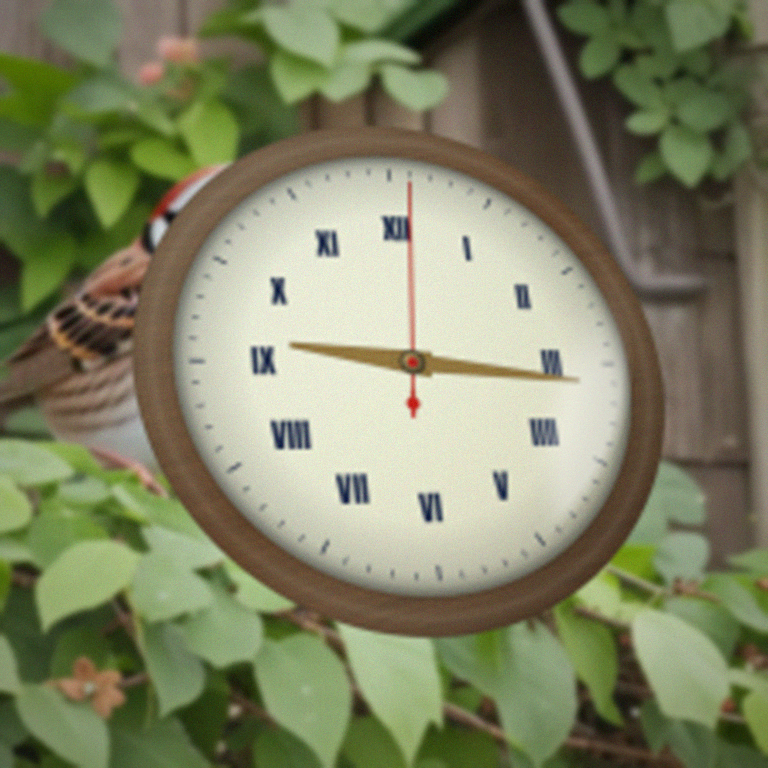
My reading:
**9:16:01**
